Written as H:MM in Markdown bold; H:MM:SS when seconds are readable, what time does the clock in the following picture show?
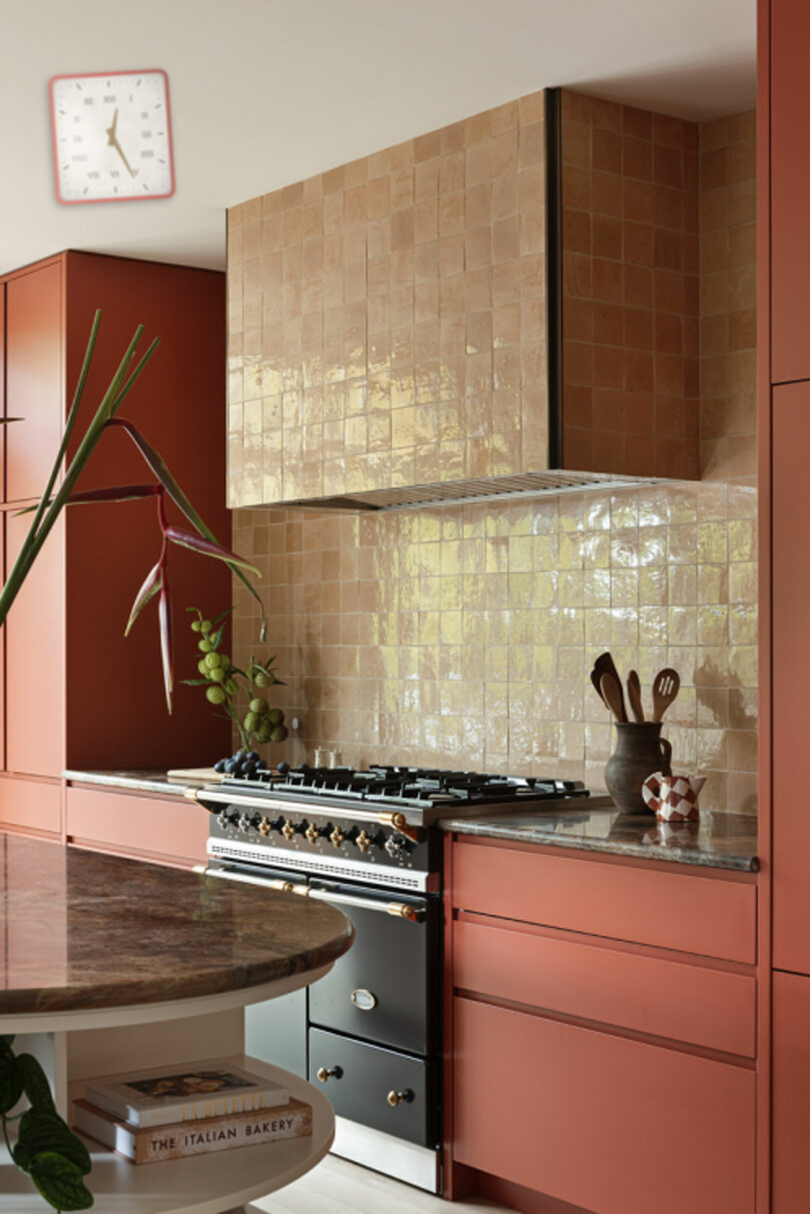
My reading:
**12:26**
